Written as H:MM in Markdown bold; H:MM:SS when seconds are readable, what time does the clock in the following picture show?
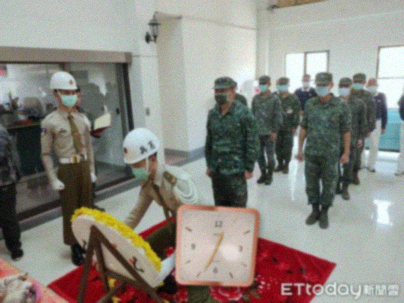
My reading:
**12:34**
